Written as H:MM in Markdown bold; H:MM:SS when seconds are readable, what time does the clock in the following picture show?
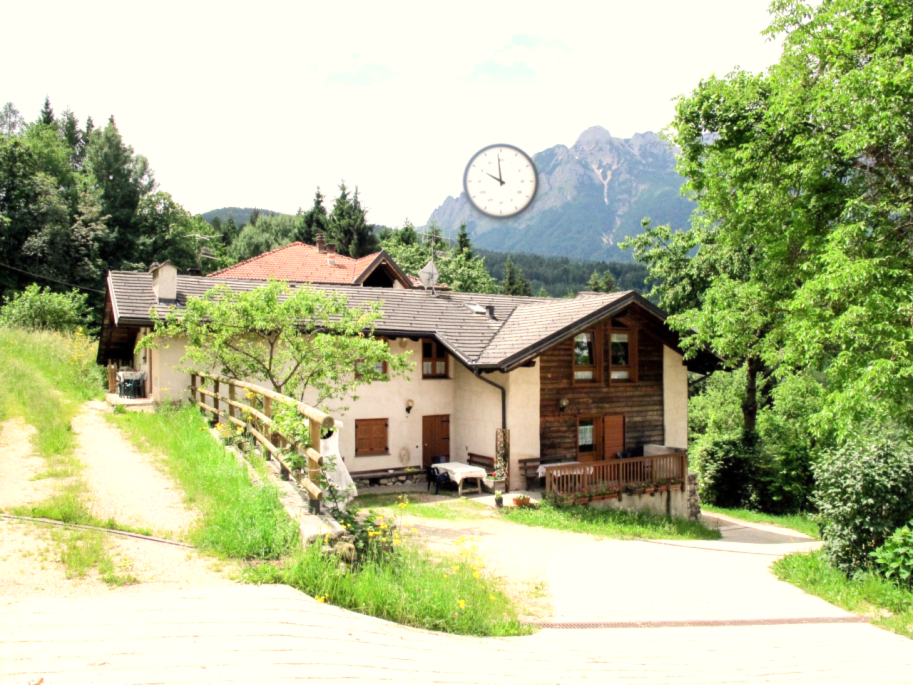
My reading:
**9:59**
